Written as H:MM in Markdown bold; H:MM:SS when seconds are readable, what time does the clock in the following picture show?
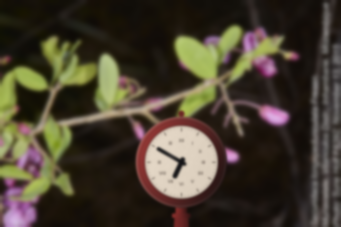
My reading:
**6:50**
